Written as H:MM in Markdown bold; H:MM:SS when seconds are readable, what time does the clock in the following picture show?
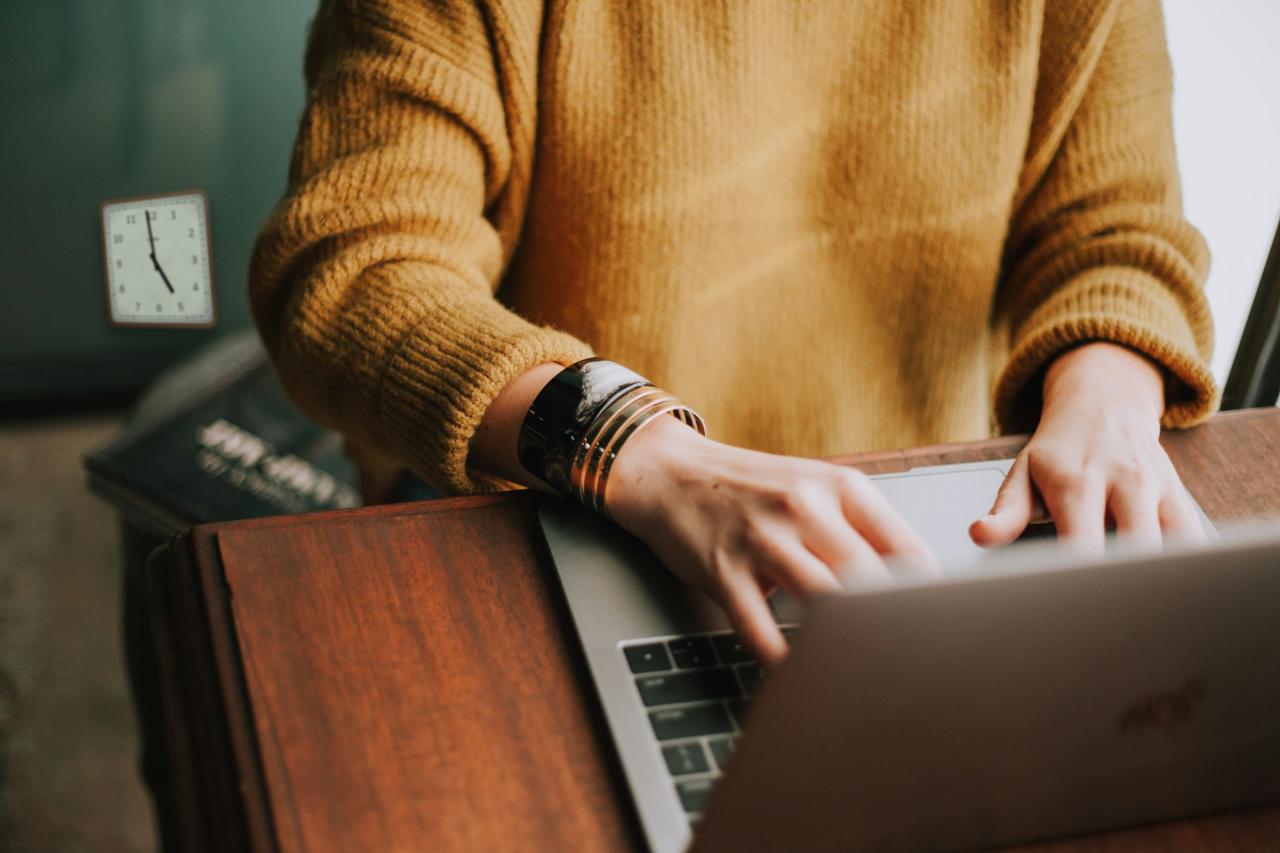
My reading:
**4:59**
